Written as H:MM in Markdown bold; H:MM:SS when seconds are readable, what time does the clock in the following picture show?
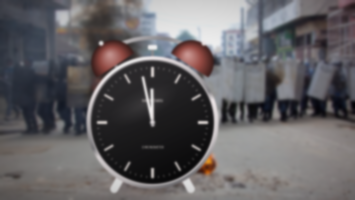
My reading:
**11:58**
